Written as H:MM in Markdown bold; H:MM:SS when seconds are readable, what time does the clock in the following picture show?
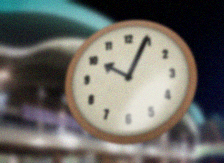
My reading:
**10:04**
